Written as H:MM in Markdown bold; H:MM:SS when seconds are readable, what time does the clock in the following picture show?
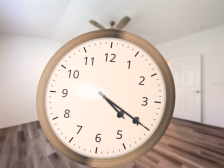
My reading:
**4:20**
